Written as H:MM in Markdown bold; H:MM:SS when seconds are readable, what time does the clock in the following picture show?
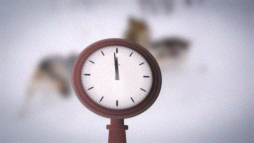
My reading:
**11:59**
